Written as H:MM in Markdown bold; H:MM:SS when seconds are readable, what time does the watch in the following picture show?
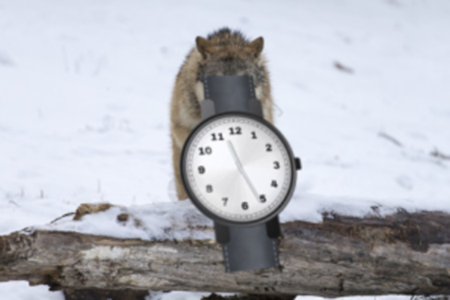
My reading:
**11:26**
